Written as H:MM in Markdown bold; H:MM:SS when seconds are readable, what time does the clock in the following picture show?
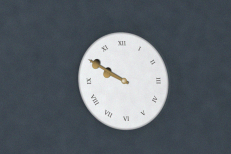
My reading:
**9:50**
